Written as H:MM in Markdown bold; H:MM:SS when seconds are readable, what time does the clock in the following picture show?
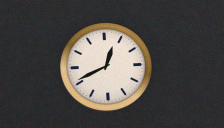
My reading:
**12:41**
